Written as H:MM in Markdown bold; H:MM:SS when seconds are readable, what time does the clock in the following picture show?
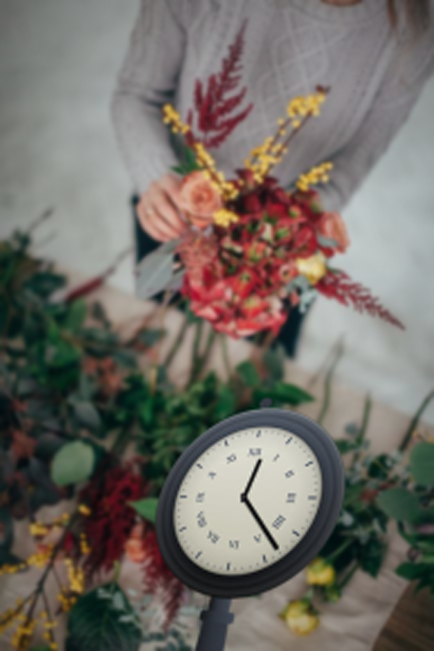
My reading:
**12:23**
